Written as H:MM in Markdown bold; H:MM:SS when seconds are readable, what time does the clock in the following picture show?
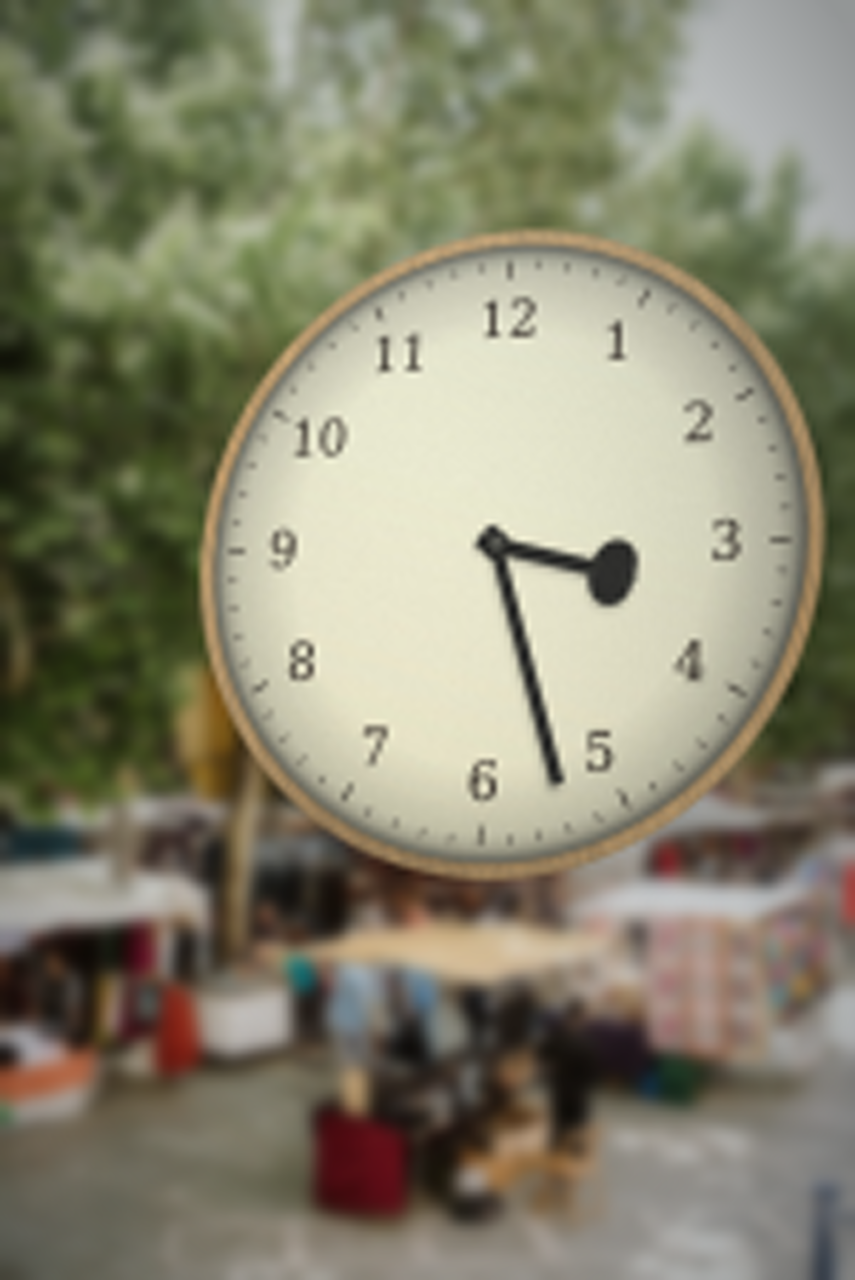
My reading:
**3:27**
